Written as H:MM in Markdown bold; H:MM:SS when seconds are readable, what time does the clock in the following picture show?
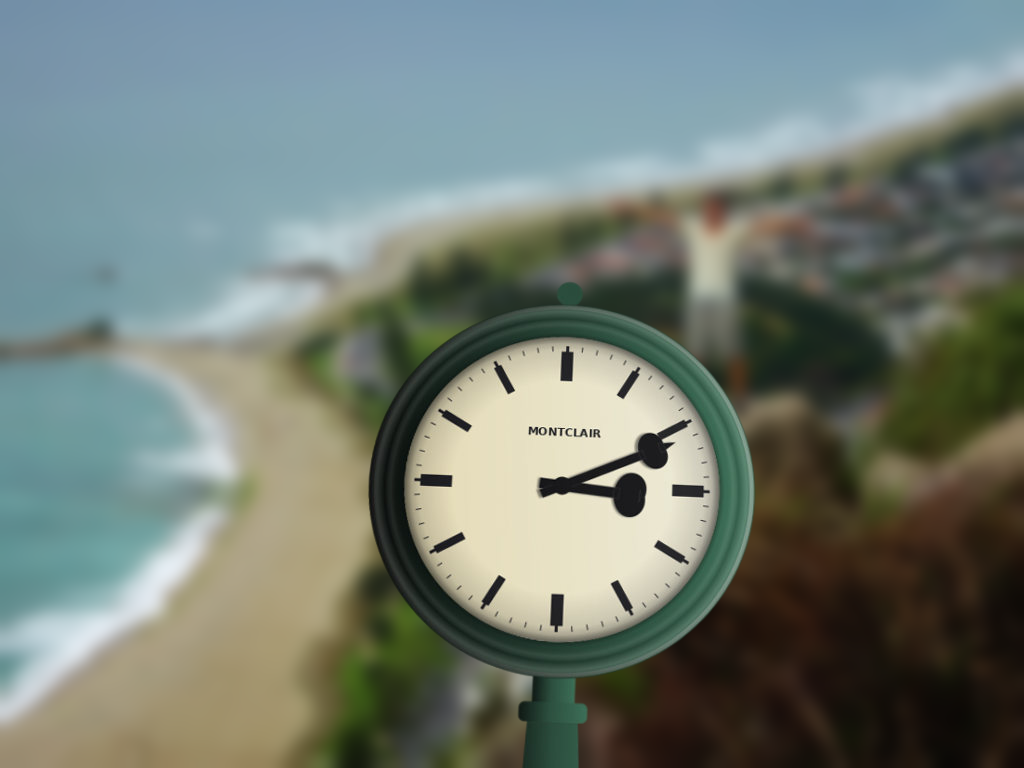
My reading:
**3:11**
